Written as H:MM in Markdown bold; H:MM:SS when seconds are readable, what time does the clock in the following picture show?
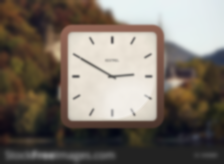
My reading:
**2:50**
